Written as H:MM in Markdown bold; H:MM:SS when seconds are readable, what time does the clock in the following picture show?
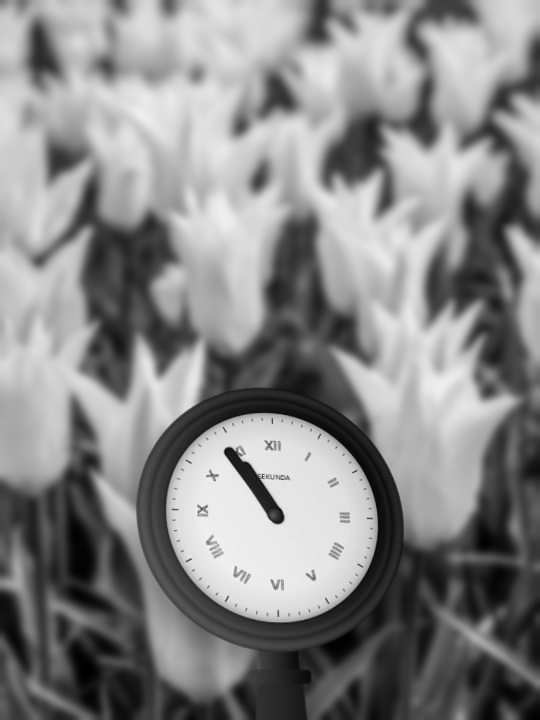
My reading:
**10:54**
